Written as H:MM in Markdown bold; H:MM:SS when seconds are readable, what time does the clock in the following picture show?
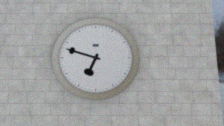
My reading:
**6:48**
